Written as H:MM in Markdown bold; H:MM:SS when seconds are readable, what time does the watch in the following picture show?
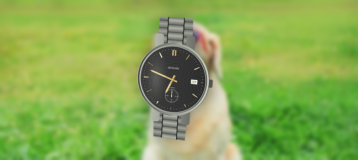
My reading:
**6:48**
